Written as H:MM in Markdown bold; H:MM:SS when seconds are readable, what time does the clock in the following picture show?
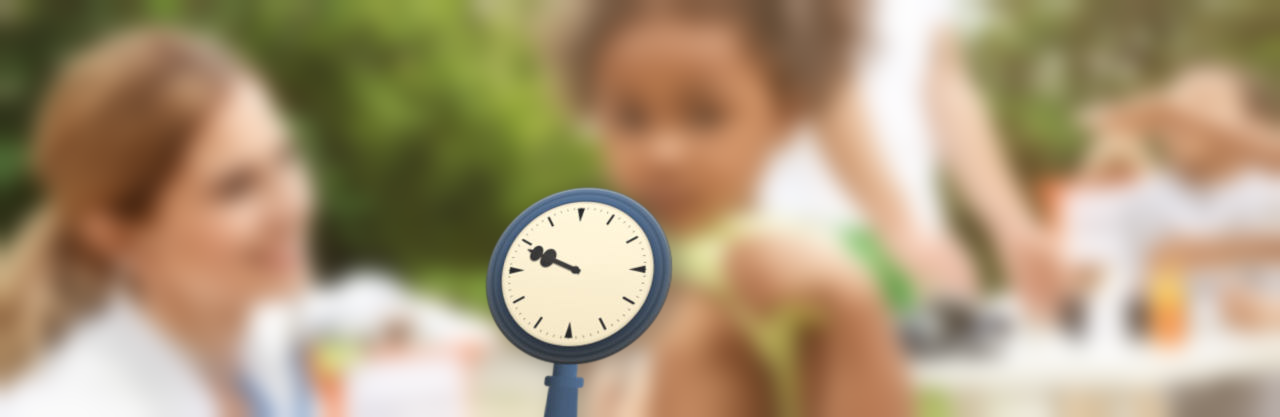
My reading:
**9:49**
